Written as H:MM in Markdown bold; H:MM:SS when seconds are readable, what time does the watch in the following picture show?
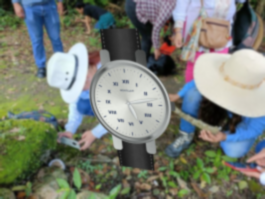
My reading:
**5:13**
